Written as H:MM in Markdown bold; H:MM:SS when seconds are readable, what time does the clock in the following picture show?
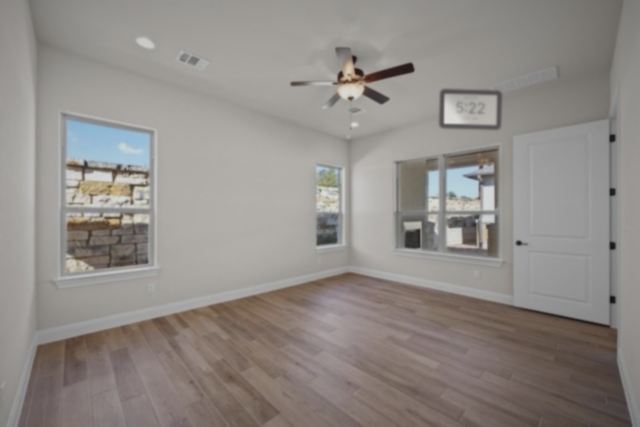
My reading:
**5:22**
